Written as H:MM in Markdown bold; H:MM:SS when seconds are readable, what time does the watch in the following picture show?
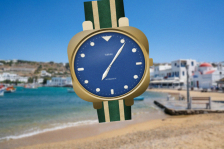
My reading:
**7:06**
